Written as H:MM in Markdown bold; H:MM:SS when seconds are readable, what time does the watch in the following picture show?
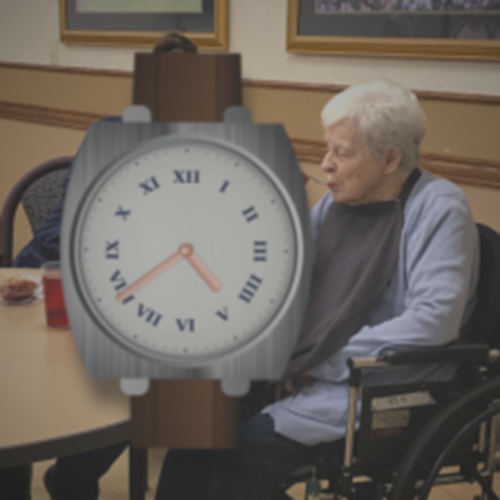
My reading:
**4:39**
